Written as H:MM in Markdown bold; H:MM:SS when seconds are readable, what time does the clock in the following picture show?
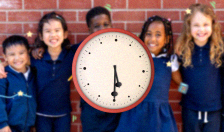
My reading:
**5:30**
